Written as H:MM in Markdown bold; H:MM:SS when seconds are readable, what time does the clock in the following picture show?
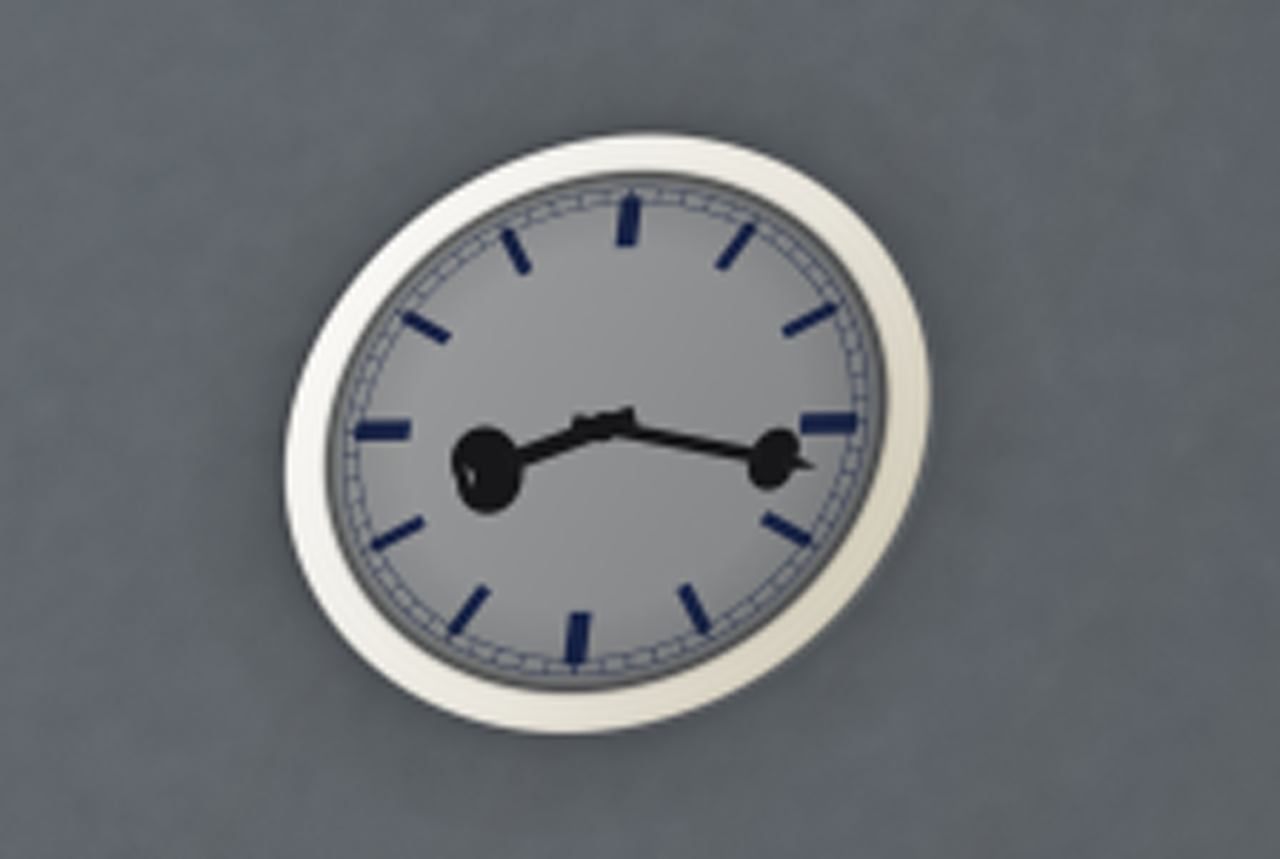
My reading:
**8:17**
